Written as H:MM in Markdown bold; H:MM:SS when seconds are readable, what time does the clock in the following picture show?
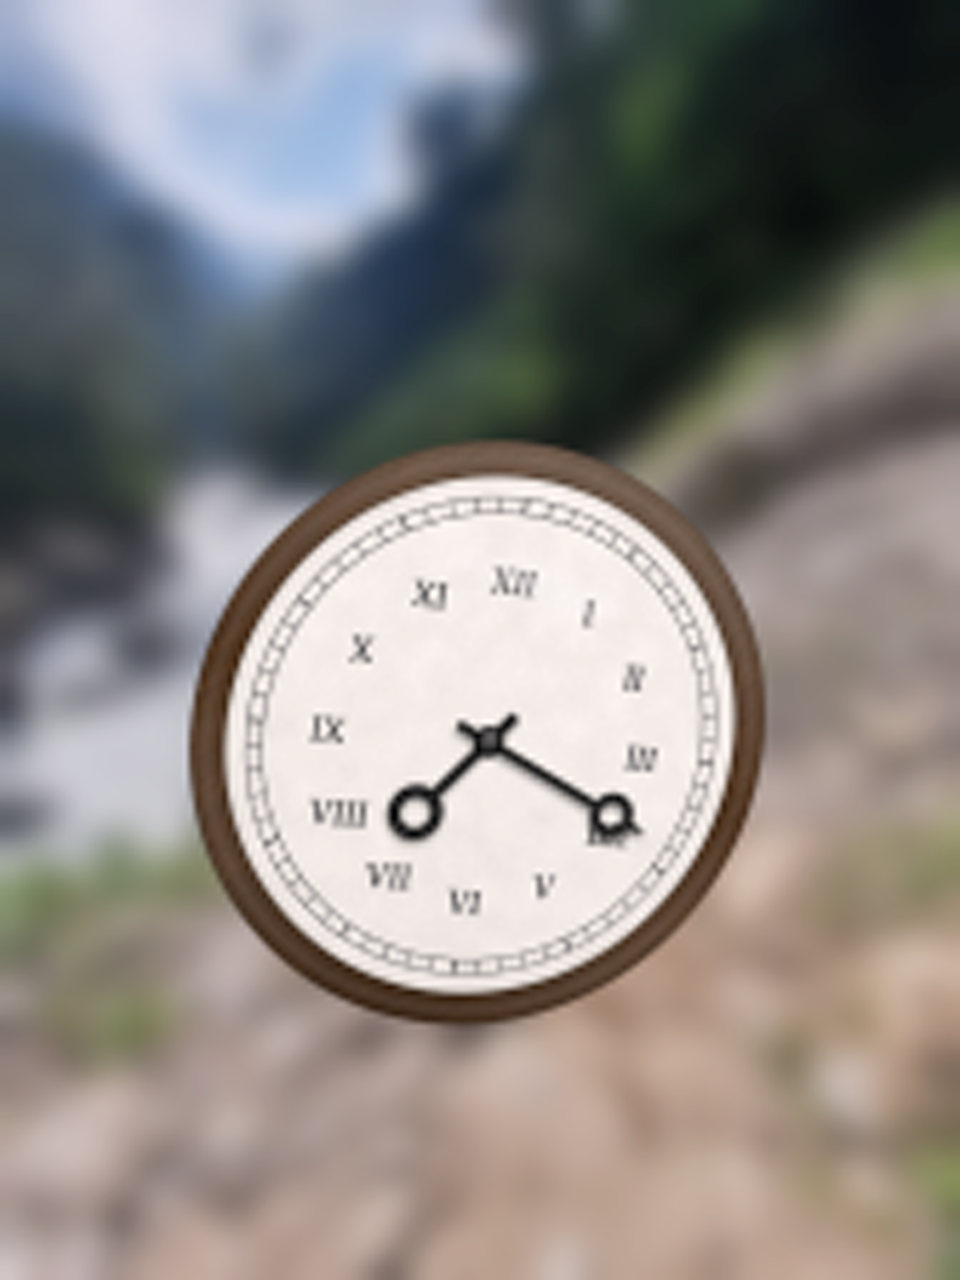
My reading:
**7:19**
